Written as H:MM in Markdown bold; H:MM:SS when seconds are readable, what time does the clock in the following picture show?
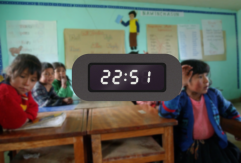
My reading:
**22:51**
